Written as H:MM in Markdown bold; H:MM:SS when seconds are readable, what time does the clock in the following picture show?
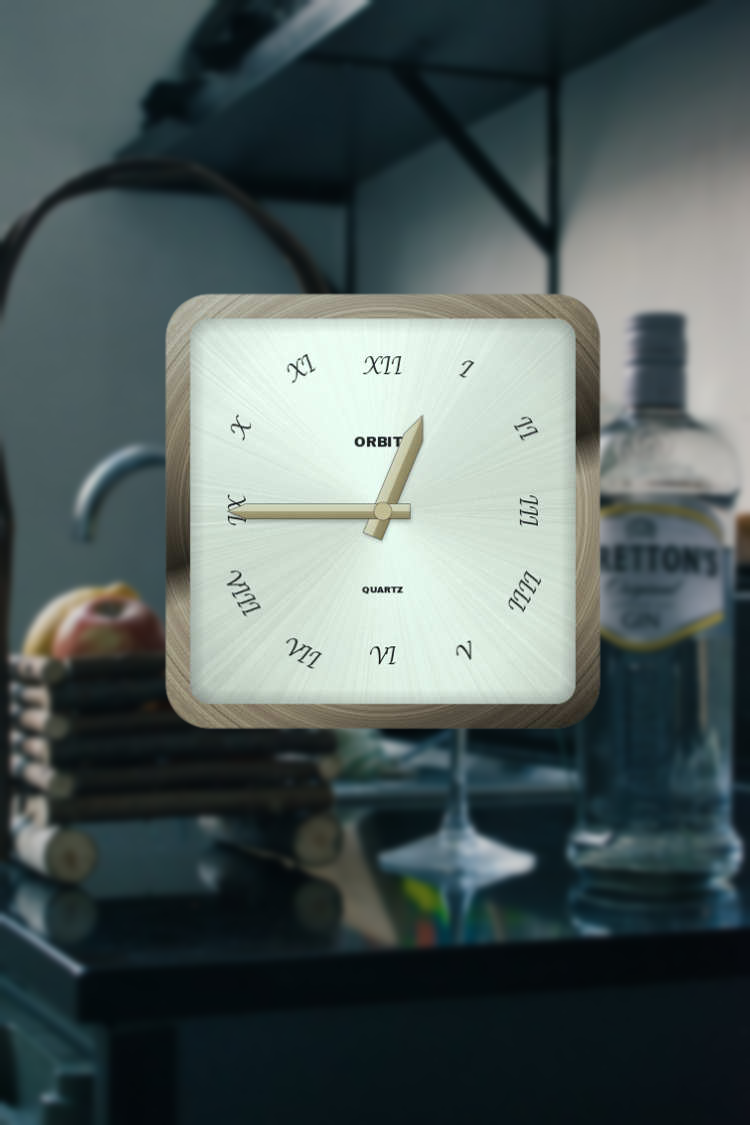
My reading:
**12:45**
